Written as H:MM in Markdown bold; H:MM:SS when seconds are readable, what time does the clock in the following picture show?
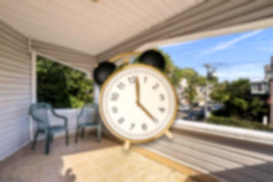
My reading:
**5:02**
